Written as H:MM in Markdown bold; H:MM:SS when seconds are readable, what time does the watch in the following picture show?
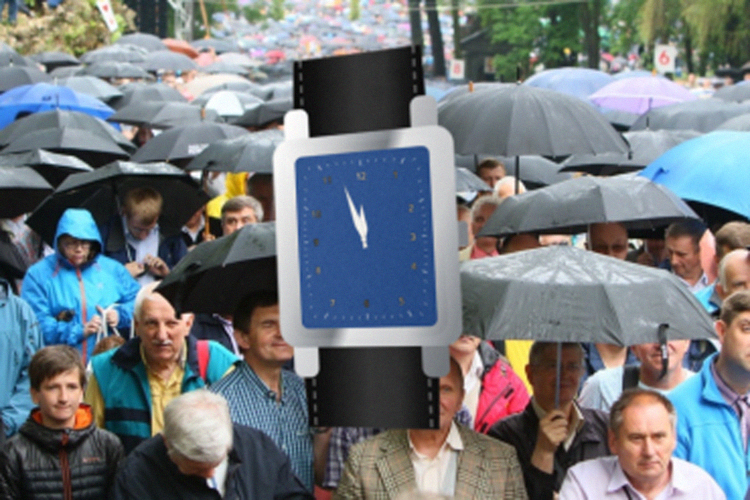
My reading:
**11:57**
